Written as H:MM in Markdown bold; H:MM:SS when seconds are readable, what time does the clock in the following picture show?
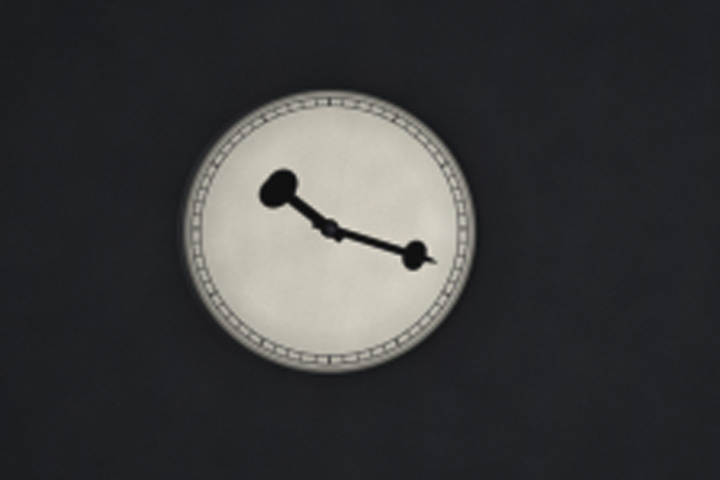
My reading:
**10:18**
